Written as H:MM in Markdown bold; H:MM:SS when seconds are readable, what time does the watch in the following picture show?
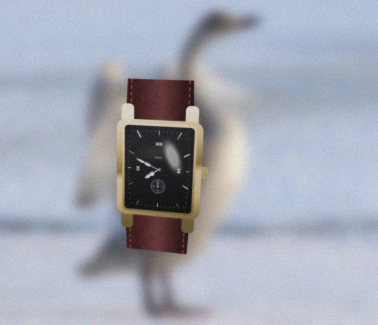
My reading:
**7:49**
